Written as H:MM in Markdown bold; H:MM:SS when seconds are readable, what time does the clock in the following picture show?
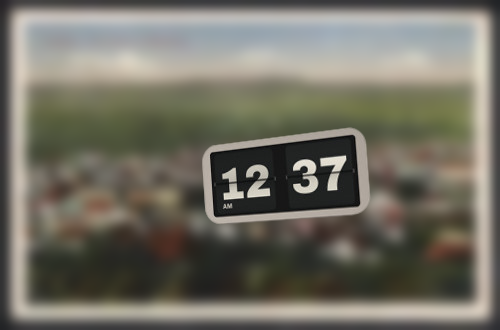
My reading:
**12:37**
